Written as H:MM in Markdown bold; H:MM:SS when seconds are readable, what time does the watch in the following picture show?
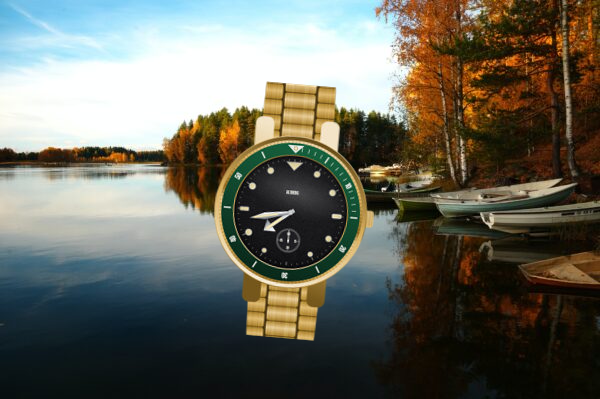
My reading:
**7:43**
